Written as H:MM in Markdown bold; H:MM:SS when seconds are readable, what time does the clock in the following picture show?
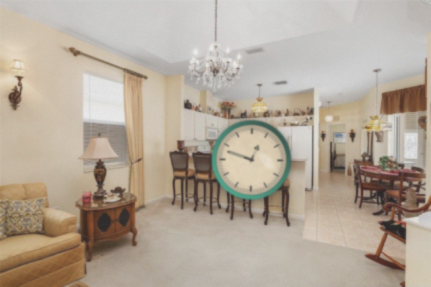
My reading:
**12:48**
